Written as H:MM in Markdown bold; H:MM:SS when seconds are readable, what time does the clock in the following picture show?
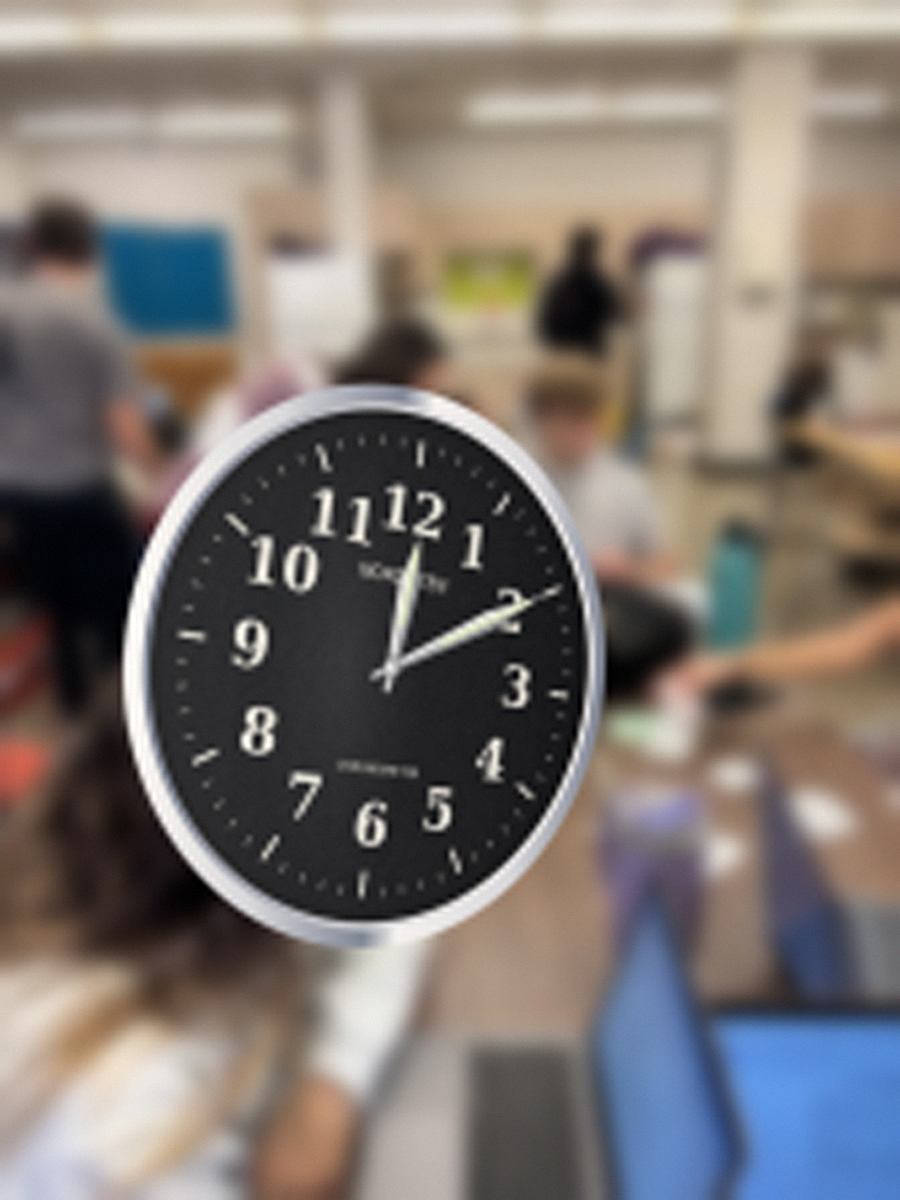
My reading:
**12:10**
